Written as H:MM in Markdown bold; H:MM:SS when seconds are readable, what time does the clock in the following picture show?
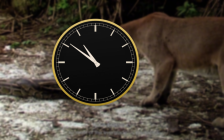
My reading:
**10:51**
